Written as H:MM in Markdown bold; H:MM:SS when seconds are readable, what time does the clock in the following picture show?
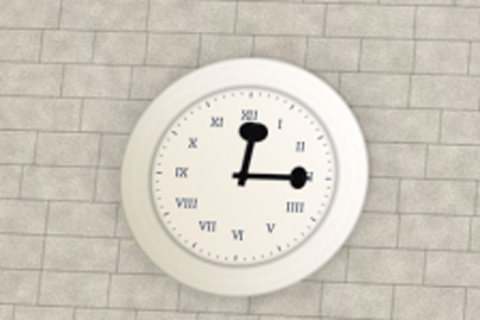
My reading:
**12:15**
